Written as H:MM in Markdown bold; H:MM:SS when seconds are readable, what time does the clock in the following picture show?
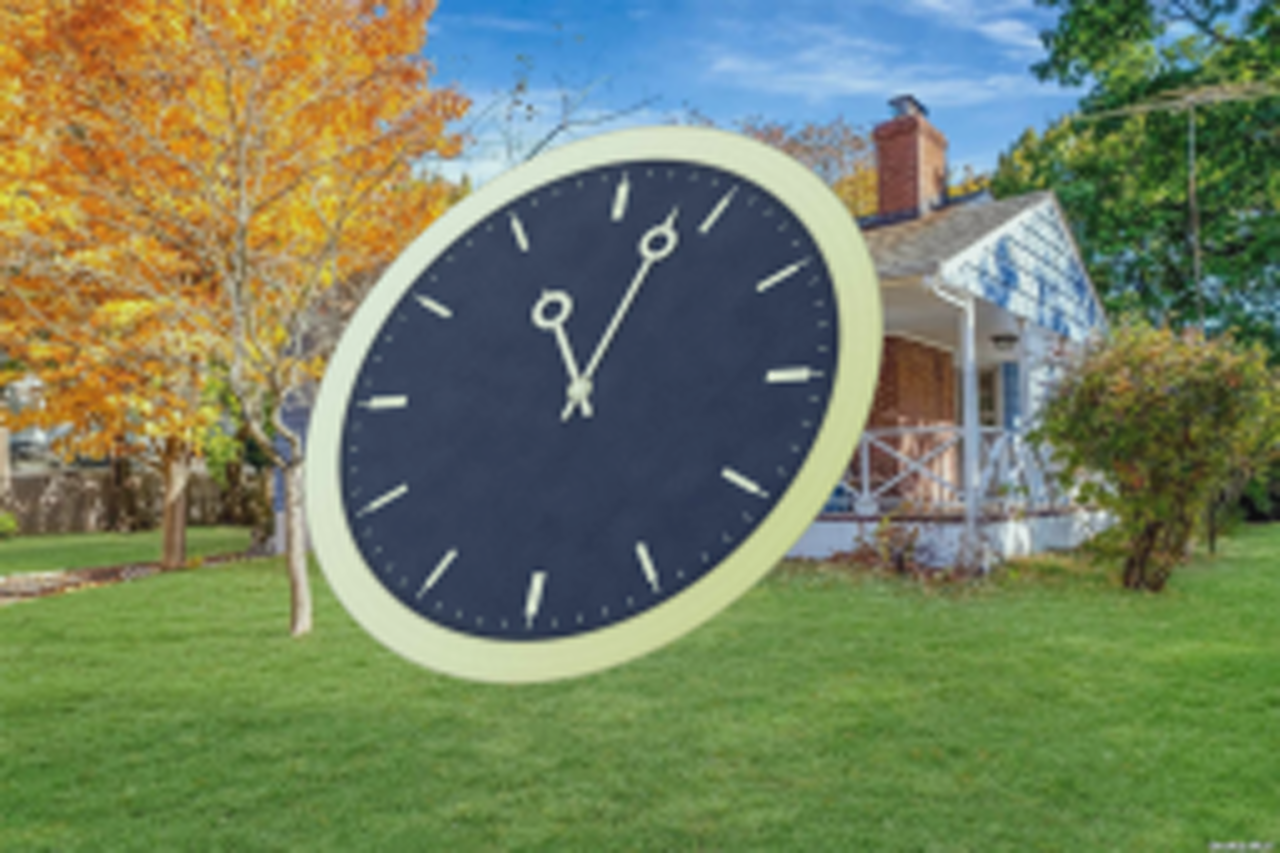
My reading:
**11:03**
